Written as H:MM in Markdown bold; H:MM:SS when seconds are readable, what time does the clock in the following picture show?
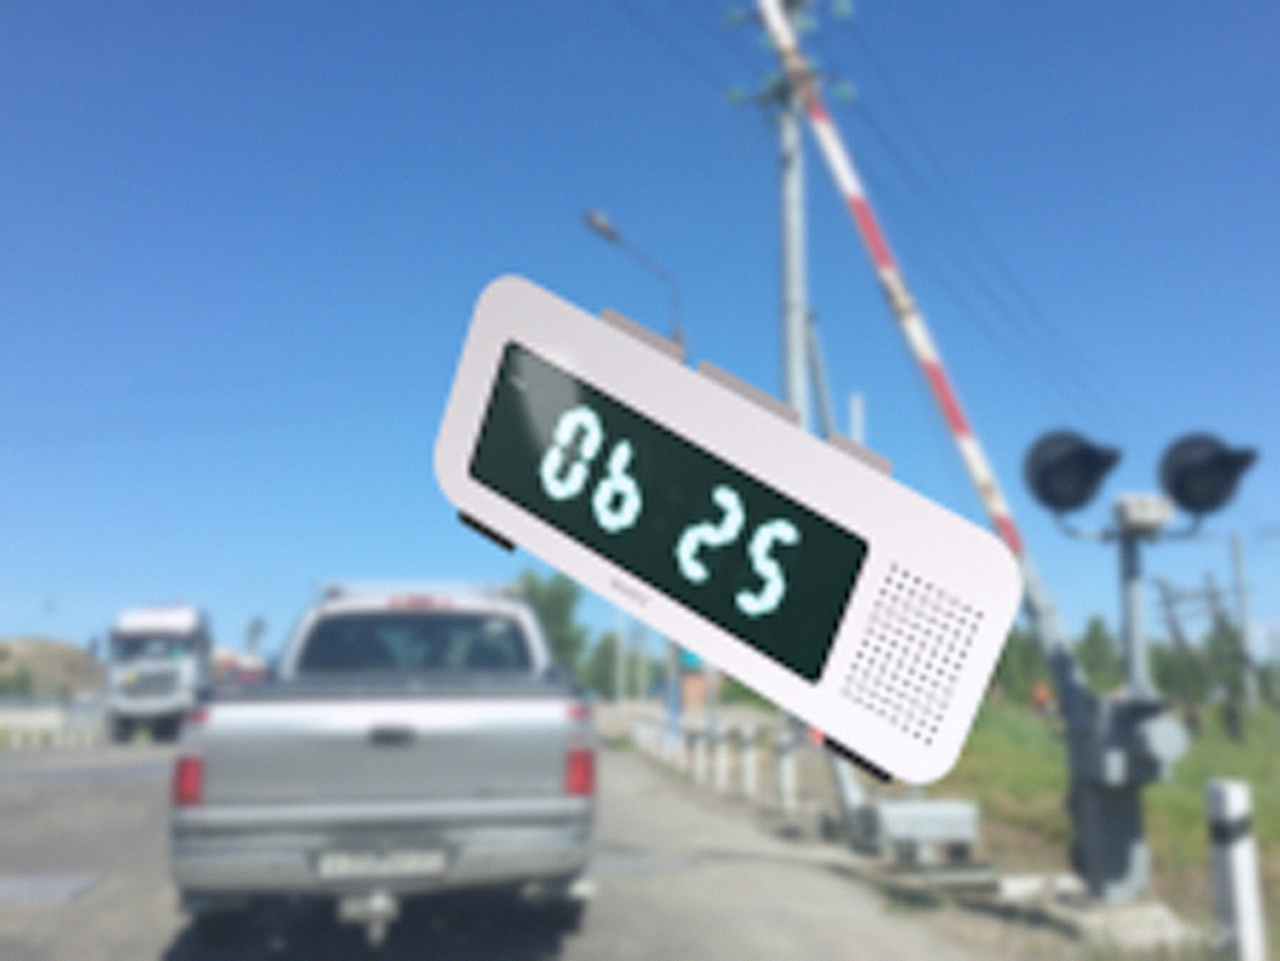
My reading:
**6:25**
